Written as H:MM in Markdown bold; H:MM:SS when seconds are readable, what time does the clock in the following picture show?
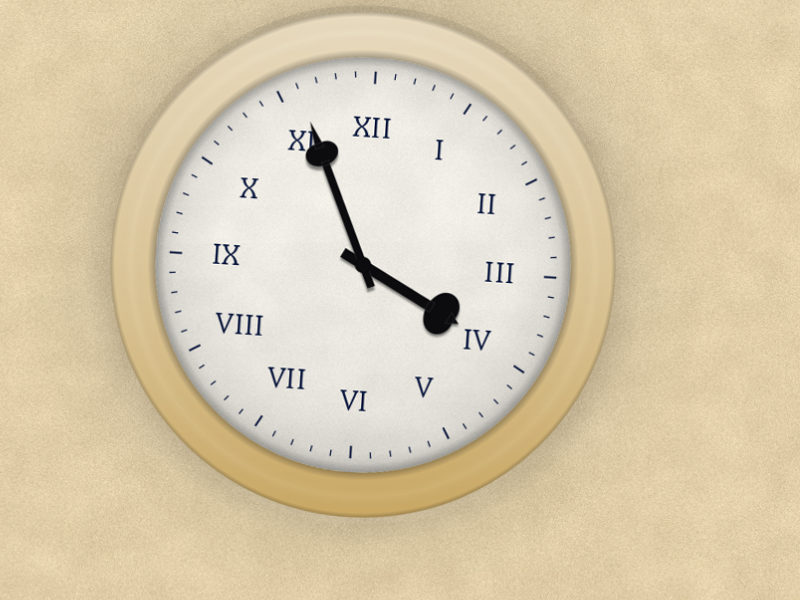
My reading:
**3:56**
